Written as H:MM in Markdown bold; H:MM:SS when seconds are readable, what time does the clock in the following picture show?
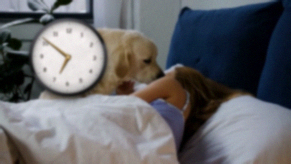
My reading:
**6:51**
